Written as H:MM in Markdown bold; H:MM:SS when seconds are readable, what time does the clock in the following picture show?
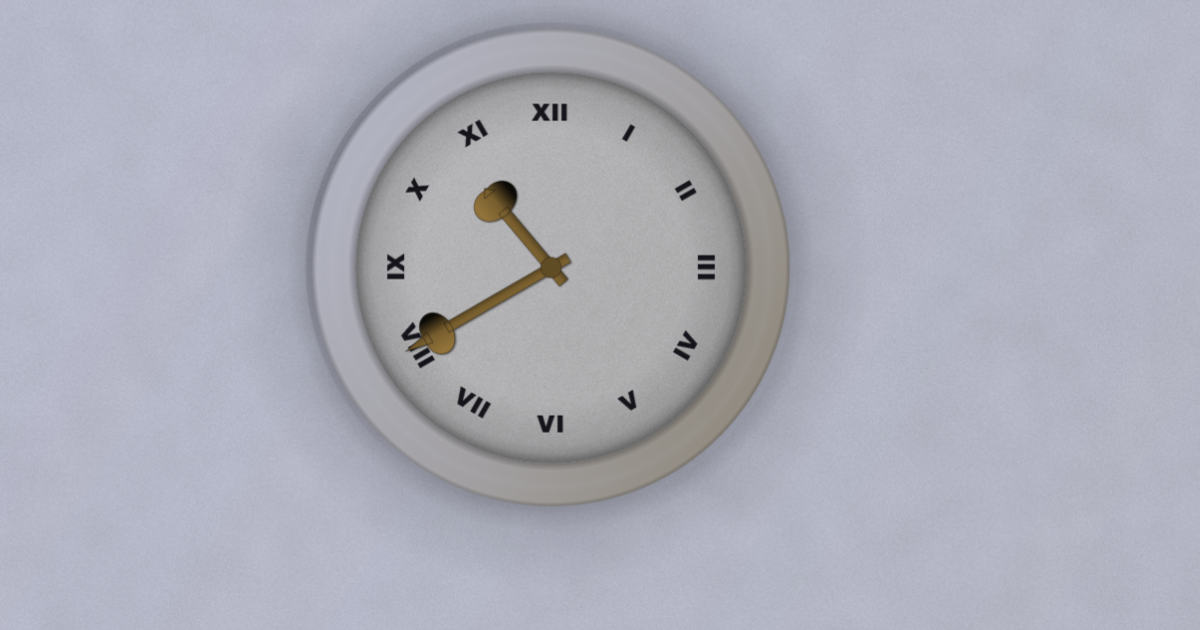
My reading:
**10:40**
